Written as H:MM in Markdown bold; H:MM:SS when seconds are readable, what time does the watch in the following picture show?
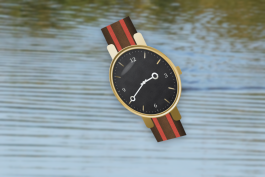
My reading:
**2:40**
